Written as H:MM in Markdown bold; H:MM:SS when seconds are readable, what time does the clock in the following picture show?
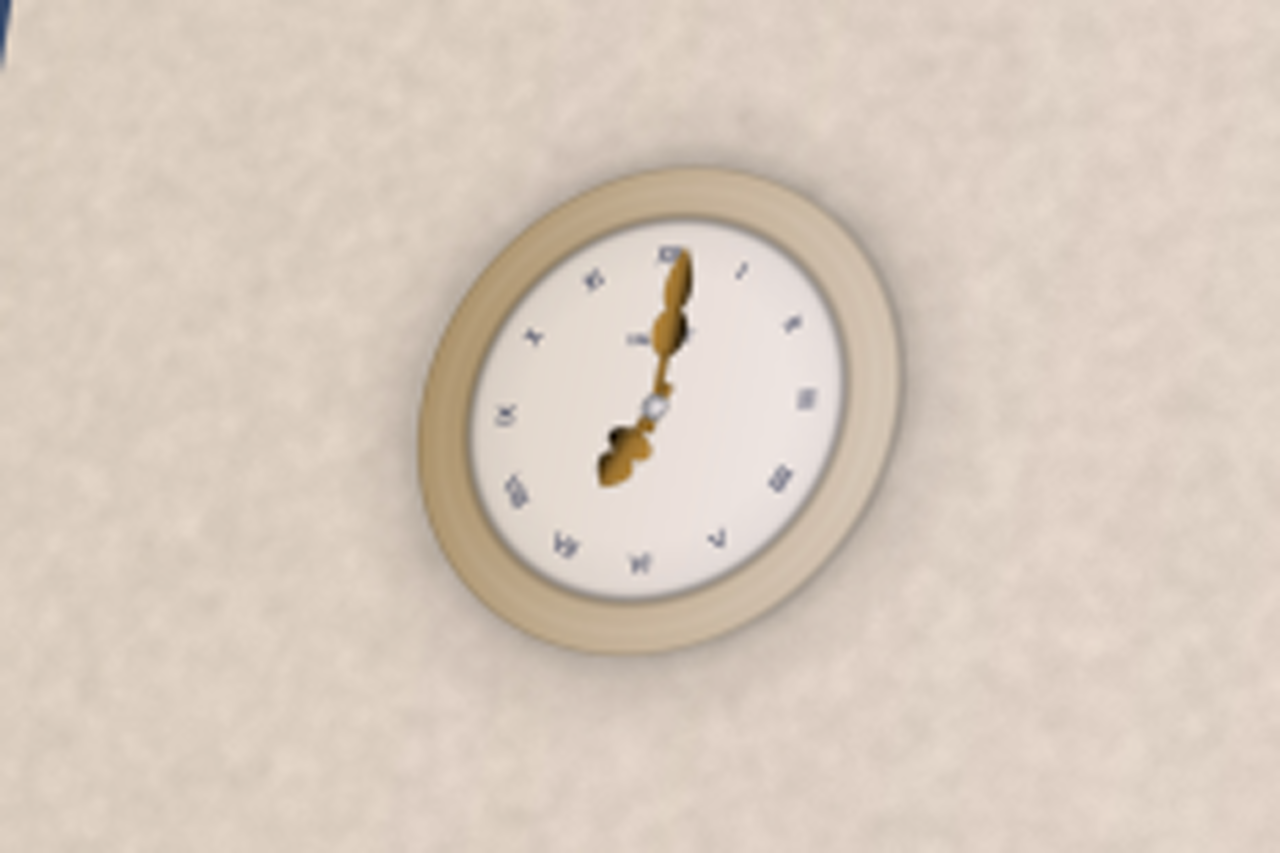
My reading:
**7:01**
